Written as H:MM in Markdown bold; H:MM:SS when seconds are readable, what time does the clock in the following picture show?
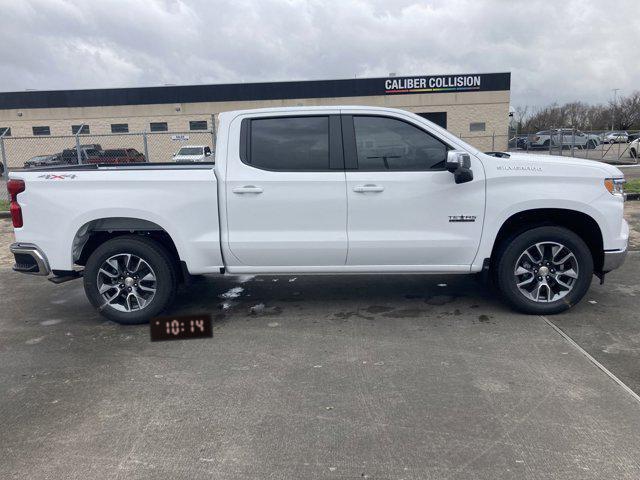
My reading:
**10:14**
